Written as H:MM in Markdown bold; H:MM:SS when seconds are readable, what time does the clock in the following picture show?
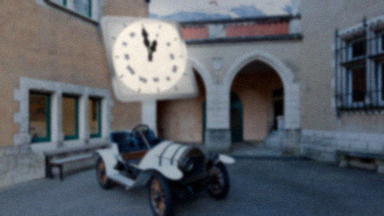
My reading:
**1:00**
